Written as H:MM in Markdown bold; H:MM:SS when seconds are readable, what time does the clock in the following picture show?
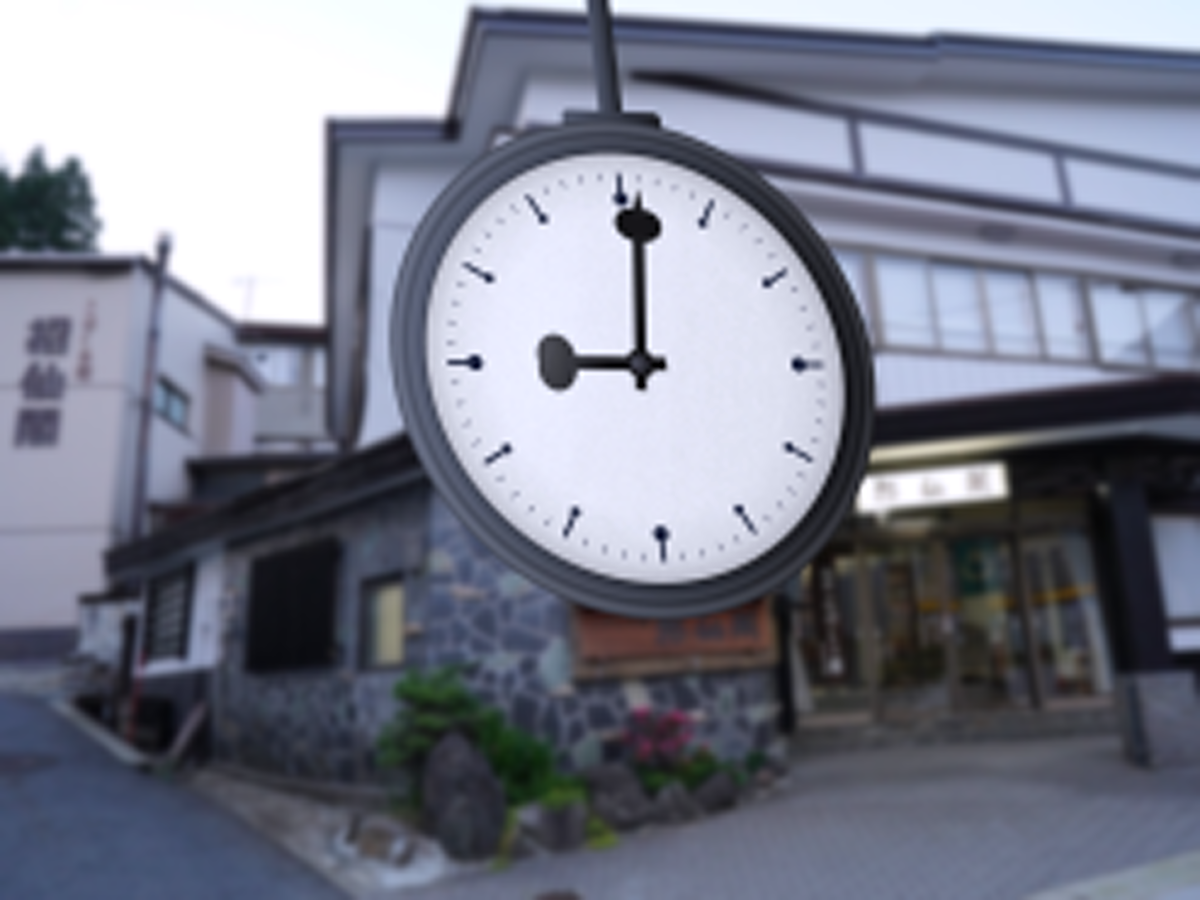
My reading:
**9:01**
